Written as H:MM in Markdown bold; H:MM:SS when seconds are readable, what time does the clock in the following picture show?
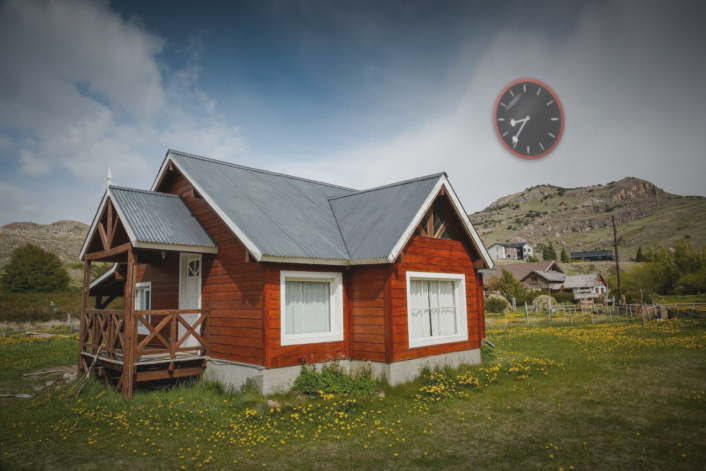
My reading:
**8:36**
